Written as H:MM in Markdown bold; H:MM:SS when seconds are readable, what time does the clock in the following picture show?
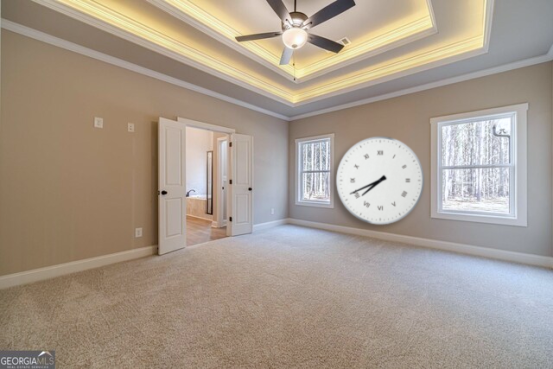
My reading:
**7:41**
